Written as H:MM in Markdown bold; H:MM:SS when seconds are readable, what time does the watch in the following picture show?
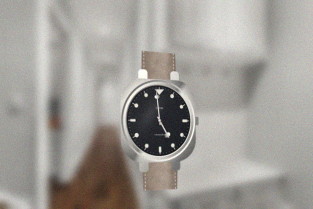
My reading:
**4:59**
